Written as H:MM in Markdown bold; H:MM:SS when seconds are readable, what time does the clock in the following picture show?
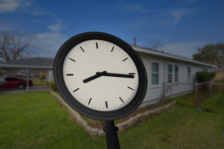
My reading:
**8:16**
